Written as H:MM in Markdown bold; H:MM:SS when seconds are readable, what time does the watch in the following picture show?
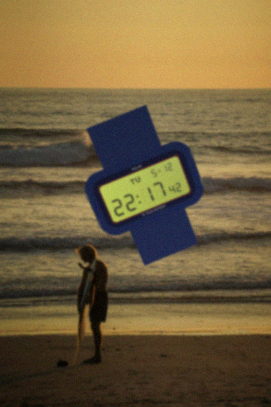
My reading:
**22:17**
